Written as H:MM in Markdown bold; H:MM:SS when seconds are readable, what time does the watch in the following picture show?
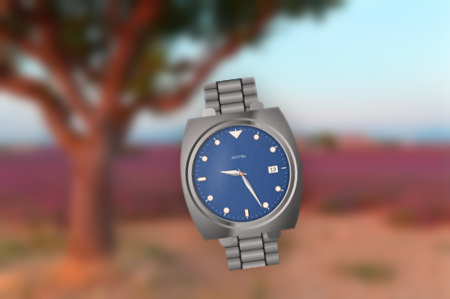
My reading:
**9:26**
